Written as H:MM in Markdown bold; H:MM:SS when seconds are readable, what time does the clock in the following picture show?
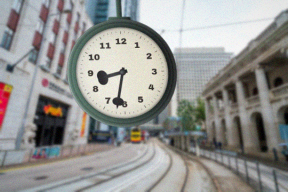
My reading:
**8:32**
